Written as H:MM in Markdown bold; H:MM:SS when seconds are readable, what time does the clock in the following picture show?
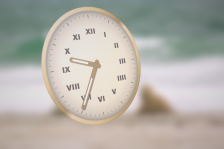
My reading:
**9:35**
